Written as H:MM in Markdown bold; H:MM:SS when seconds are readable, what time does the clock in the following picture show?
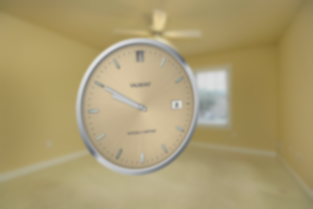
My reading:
**9:50**
